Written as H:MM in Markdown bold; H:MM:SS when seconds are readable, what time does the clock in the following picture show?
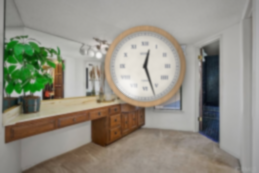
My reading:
**12:27**
